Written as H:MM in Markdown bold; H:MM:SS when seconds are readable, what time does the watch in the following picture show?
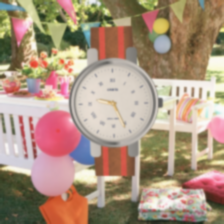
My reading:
**9:26**
